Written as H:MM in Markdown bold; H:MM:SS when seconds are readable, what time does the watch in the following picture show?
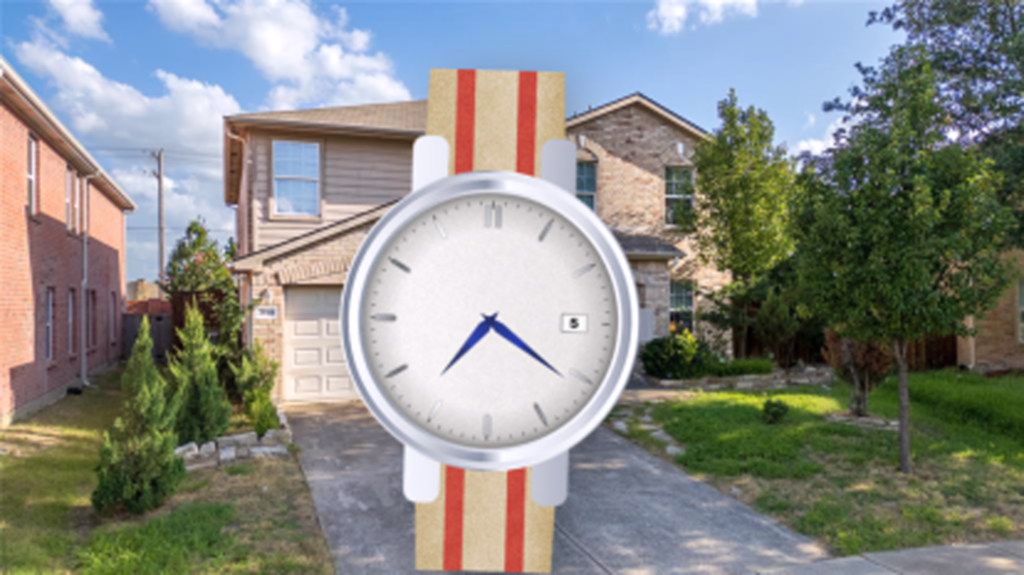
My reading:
**7:21**
